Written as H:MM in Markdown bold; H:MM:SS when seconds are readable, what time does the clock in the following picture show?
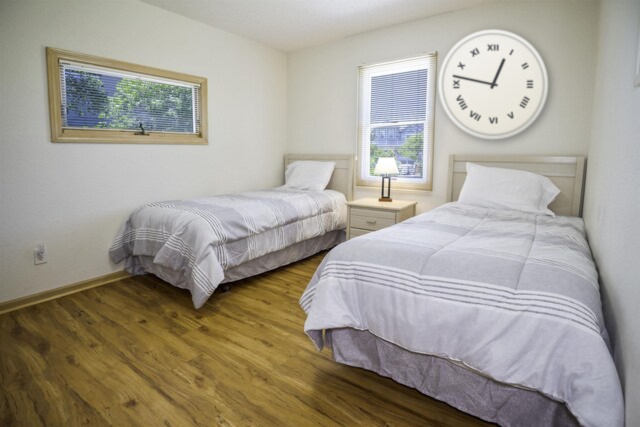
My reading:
**12:47**
